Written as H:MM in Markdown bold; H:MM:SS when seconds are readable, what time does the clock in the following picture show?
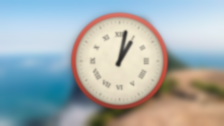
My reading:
**1:02**
